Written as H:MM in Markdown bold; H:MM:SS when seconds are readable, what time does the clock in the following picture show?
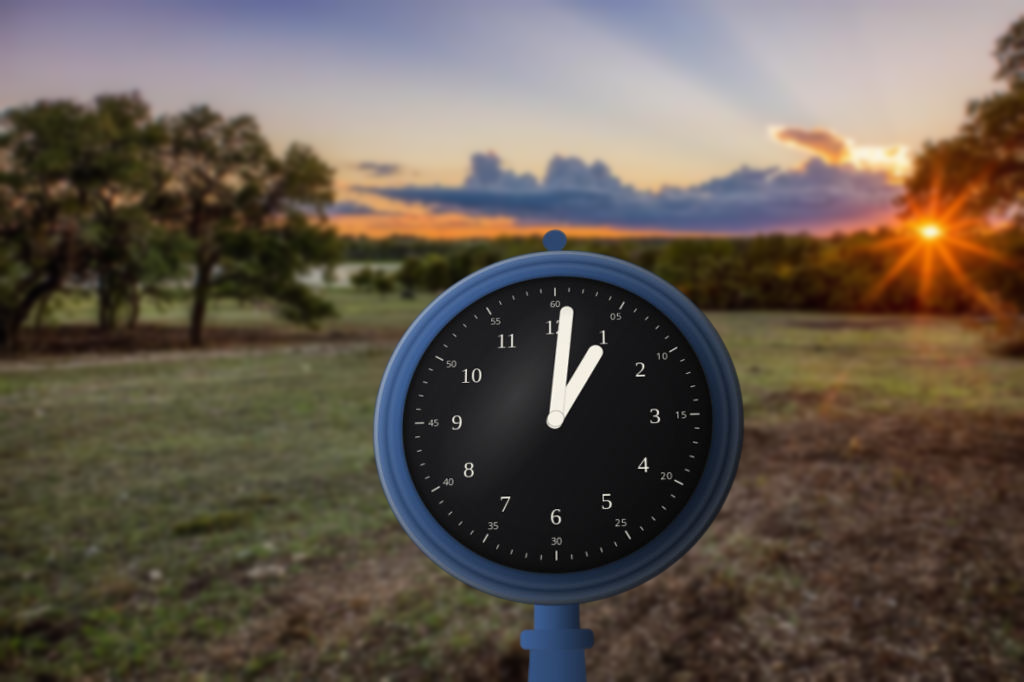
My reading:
**1:01**
